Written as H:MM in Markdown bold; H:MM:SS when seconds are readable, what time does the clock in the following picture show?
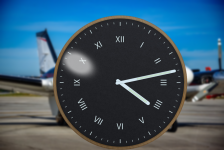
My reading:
**4:13**
